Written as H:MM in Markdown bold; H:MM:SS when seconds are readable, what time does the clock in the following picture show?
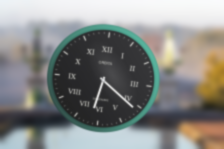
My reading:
**6:21**
